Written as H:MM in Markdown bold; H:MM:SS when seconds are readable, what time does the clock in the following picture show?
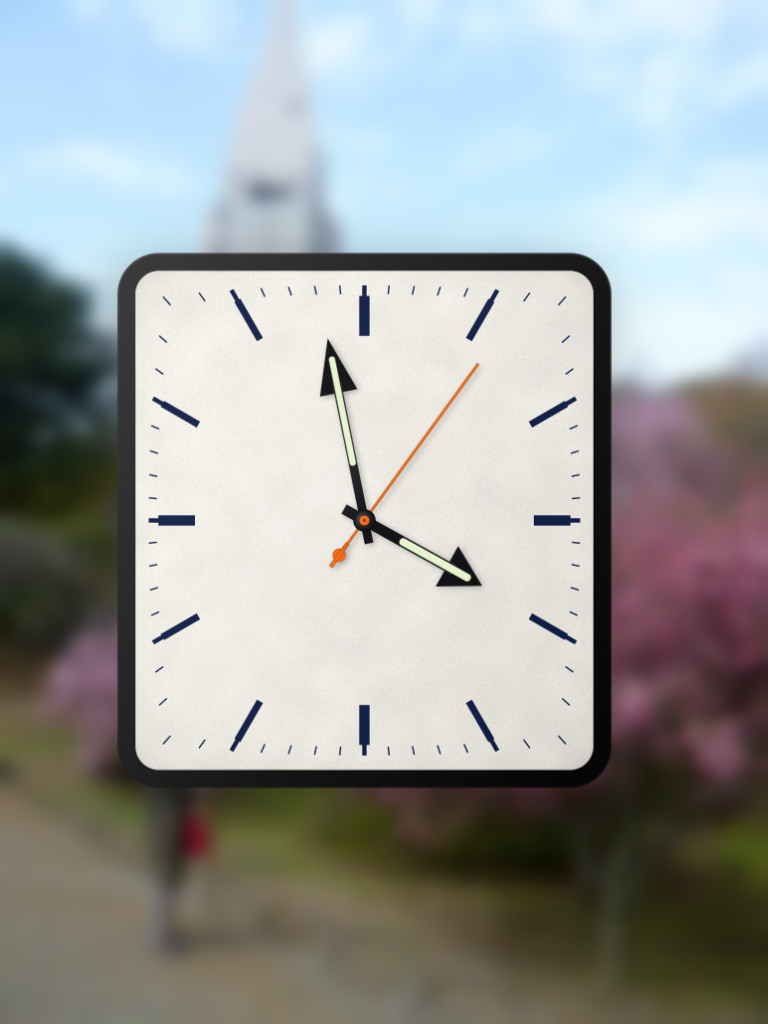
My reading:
**3:58:06**
